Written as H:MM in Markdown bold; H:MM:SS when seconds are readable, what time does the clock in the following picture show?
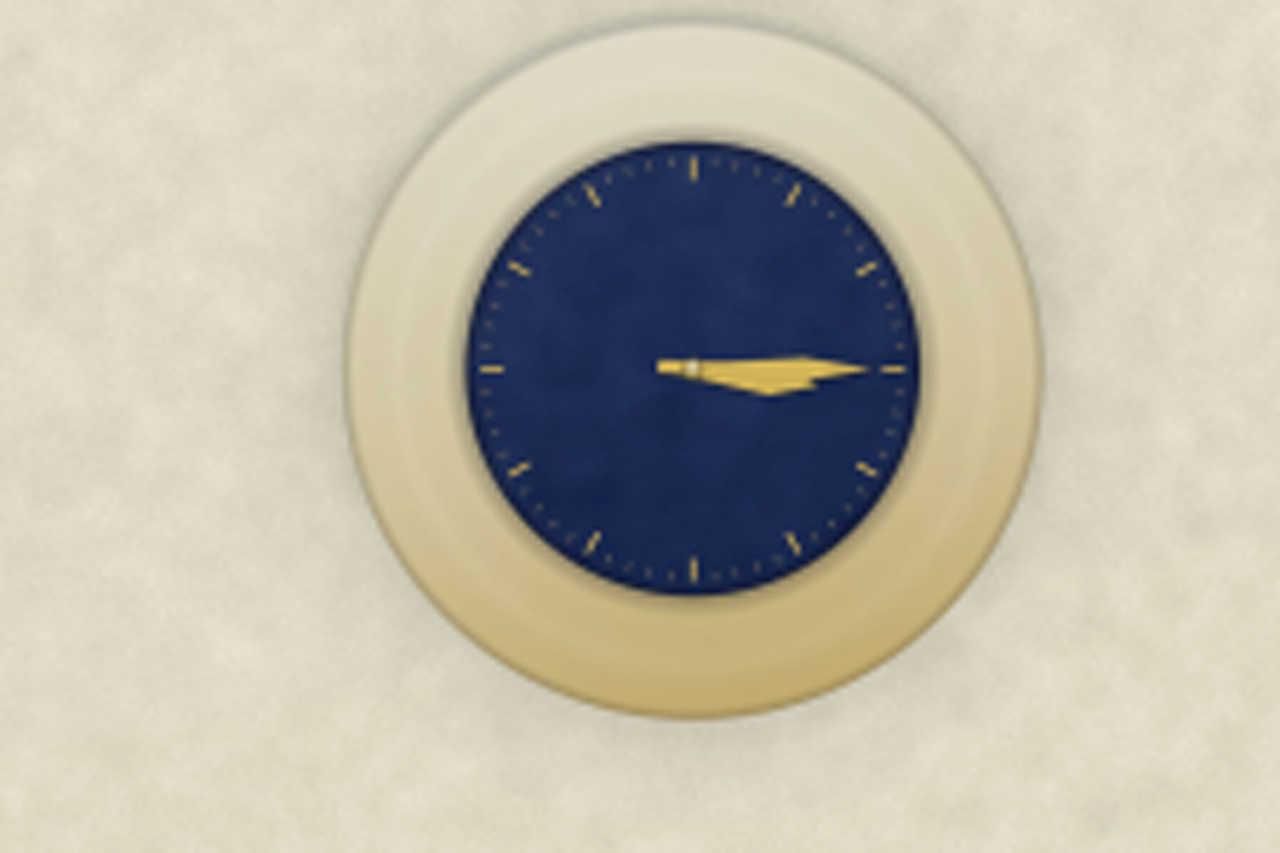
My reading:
**3:15**
